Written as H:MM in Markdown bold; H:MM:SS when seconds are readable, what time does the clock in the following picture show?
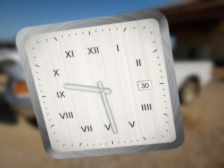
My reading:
**9:29**
